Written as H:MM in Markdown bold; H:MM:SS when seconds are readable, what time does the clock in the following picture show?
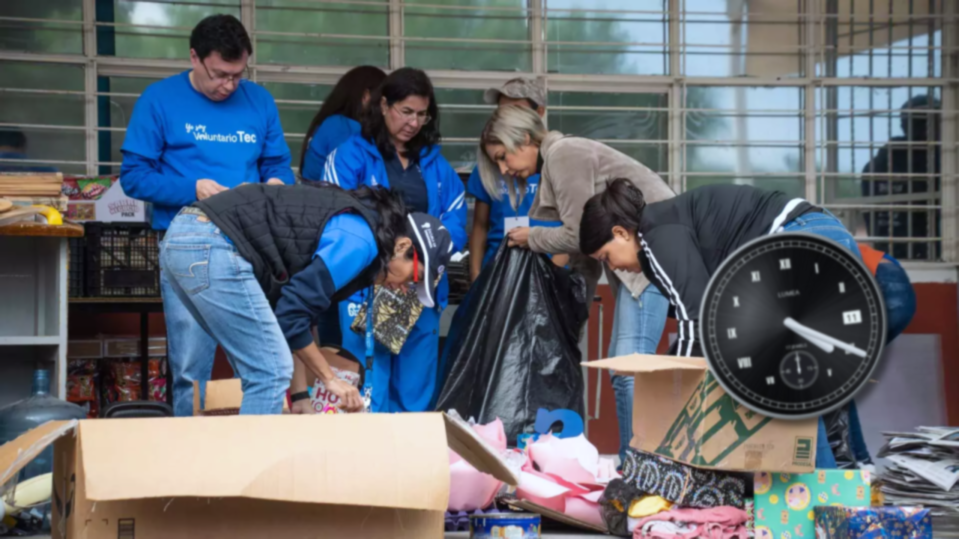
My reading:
**4:20**
